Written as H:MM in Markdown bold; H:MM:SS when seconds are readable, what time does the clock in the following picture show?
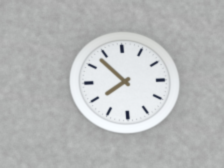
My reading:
**7:53**
